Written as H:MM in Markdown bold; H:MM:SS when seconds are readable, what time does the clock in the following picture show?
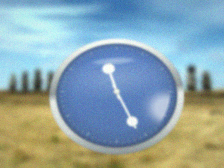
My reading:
**11:26**
